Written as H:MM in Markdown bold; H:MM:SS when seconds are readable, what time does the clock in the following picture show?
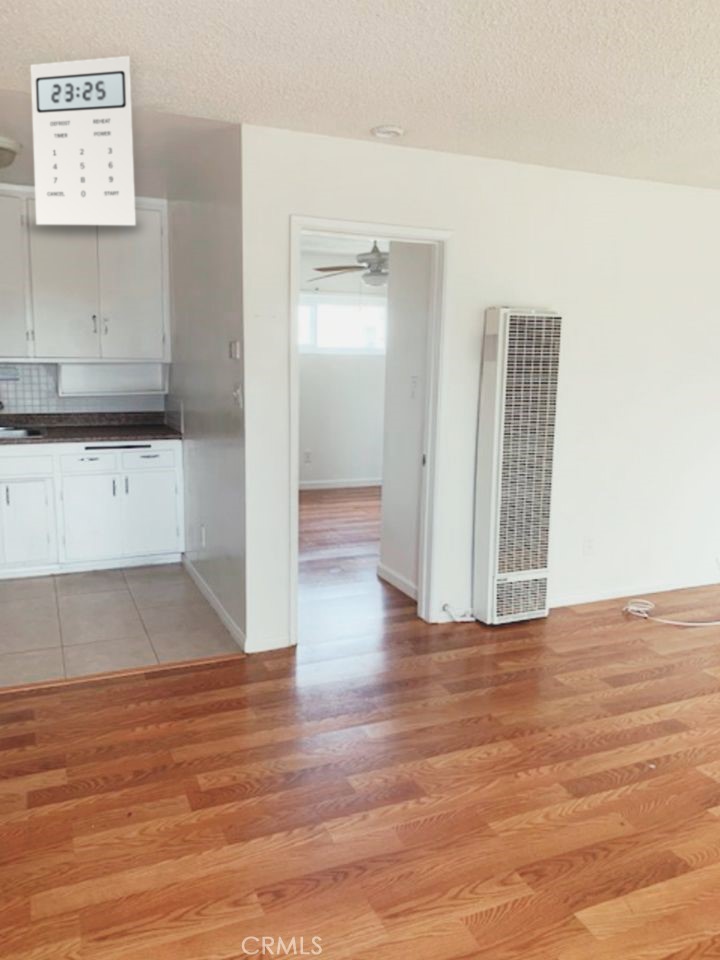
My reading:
**23:25**
